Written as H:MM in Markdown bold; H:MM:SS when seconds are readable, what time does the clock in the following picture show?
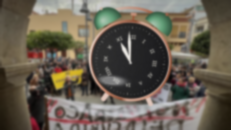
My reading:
**10:59**
